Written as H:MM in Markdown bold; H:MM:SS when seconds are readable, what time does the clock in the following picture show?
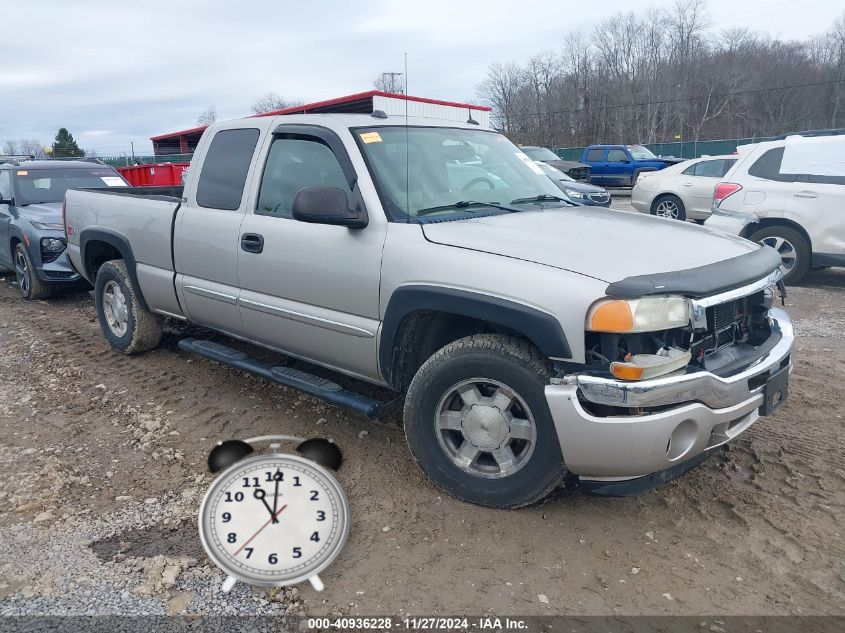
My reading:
**11:00:37**
